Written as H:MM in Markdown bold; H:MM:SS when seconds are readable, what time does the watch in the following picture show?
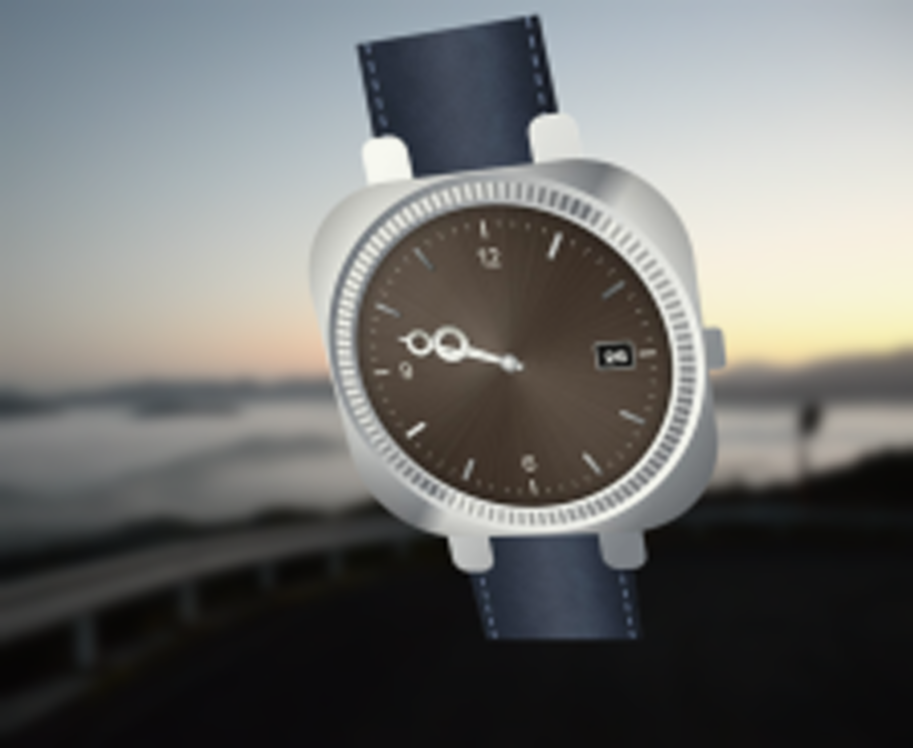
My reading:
**9:48**
